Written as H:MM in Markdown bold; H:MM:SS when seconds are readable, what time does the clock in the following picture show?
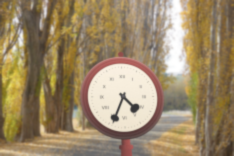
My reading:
**4:34**
